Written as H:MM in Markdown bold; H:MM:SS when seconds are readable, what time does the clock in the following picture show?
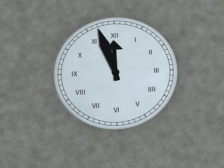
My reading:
**11:57**
